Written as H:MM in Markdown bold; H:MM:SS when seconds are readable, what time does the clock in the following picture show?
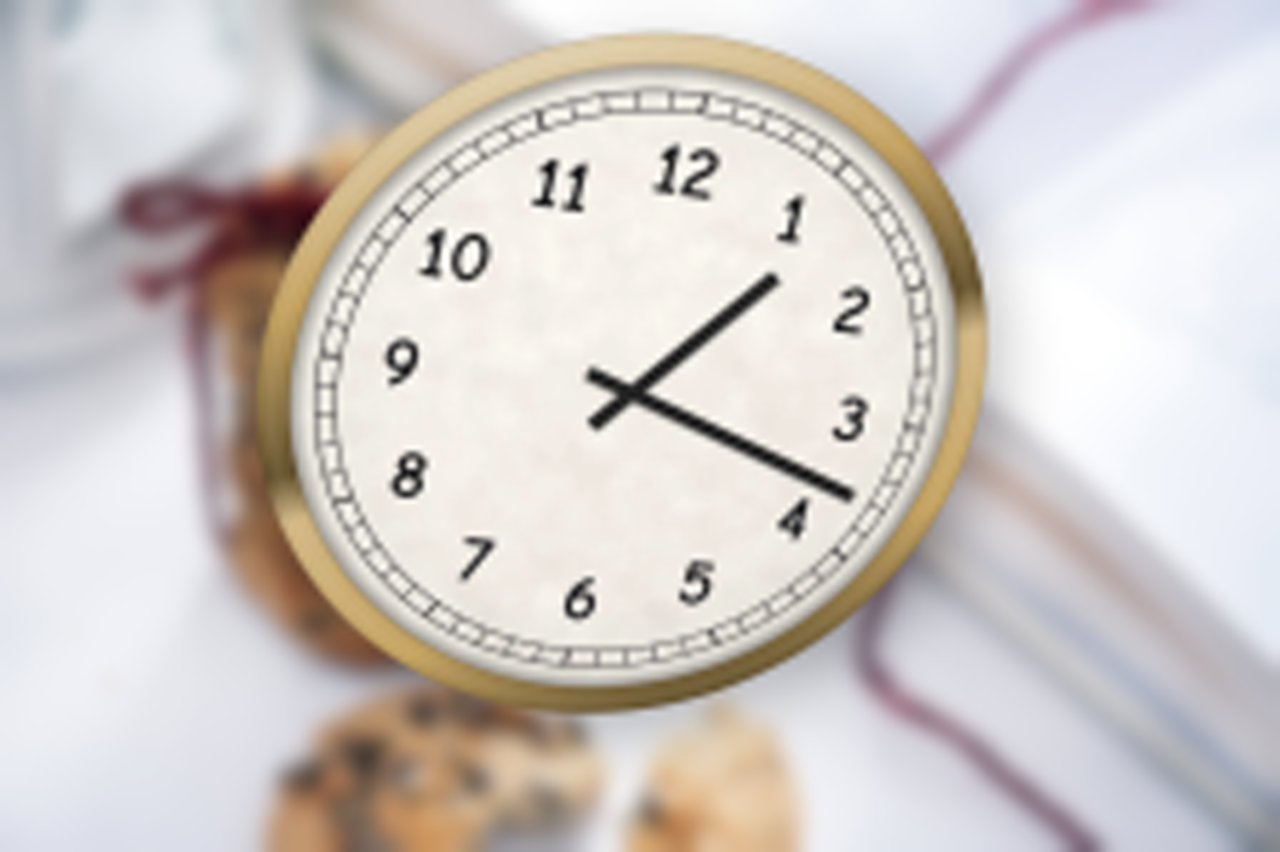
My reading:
**1:18**
